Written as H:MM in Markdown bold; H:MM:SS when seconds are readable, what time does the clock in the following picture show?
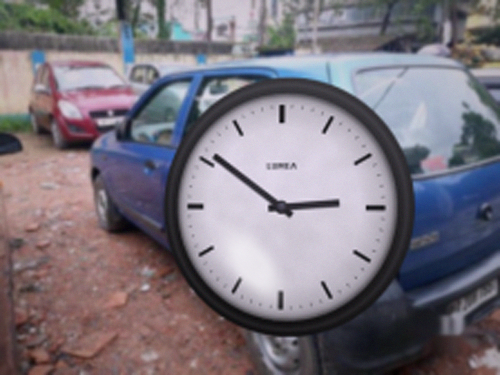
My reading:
**2:51**
